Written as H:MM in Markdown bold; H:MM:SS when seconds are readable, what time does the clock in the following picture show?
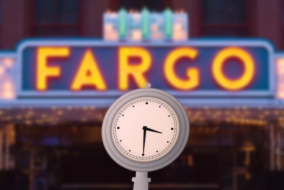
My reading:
**3:30**
